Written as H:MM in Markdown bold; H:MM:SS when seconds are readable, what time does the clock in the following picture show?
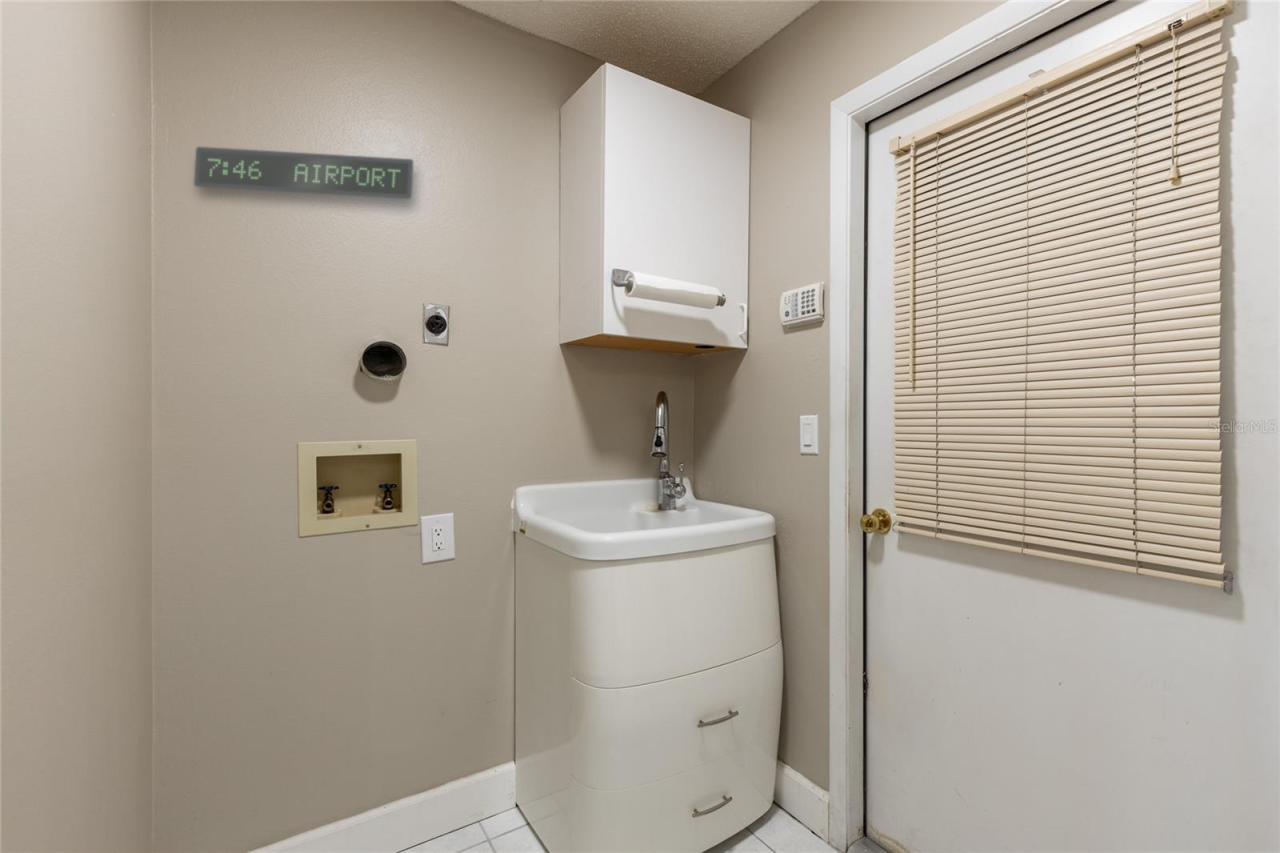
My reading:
**7:46**
